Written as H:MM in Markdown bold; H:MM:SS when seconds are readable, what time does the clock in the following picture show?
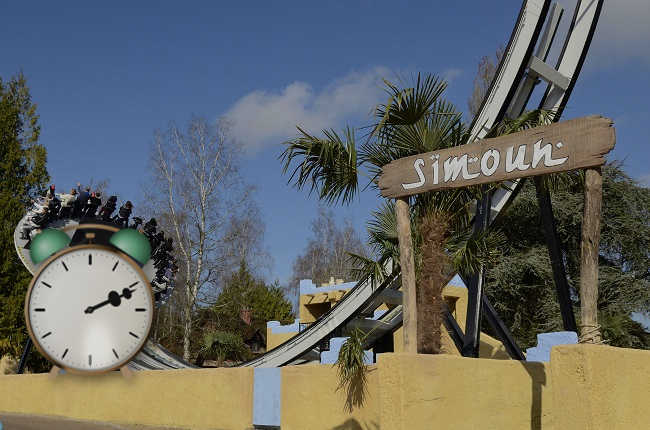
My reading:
**2:11**
